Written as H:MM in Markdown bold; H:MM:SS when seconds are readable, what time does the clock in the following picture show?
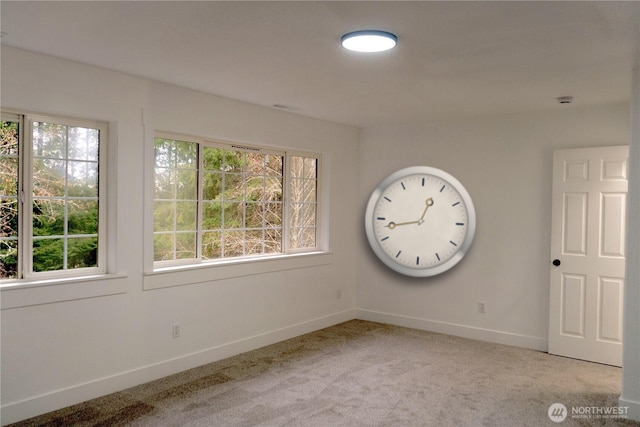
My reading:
**12:43**
